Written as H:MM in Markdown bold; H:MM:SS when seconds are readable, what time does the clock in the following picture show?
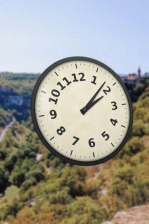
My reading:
**2:08**
